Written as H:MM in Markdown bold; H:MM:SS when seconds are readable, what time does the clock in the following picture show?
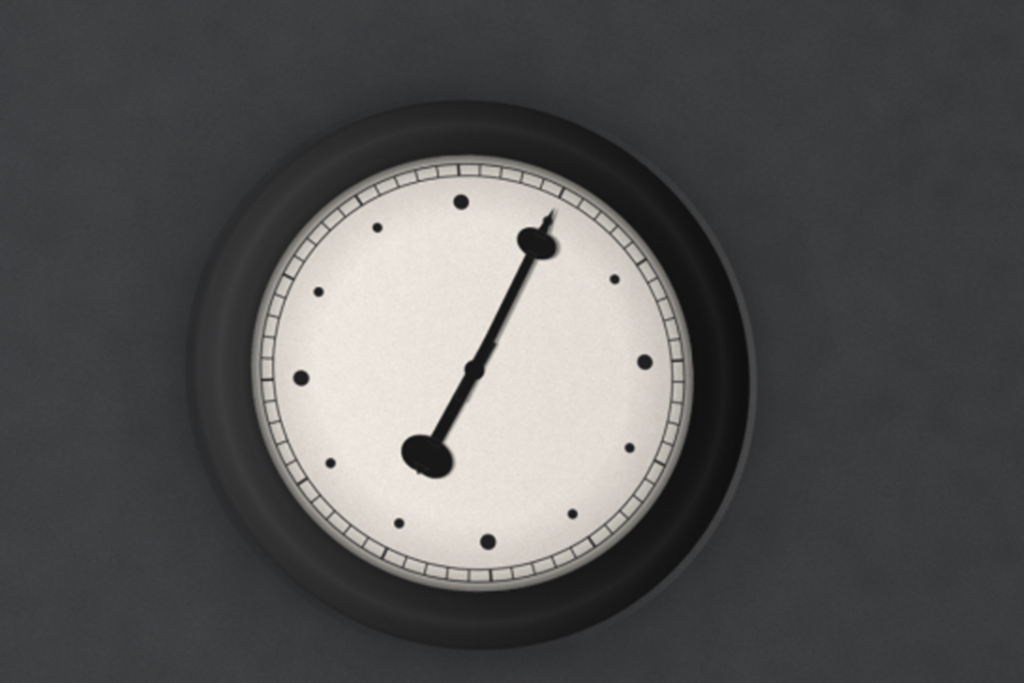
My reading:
**7:05**
